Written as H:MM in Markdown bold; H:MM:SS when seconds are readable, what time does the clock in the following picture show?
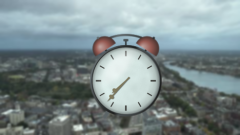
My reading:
**7:37**
